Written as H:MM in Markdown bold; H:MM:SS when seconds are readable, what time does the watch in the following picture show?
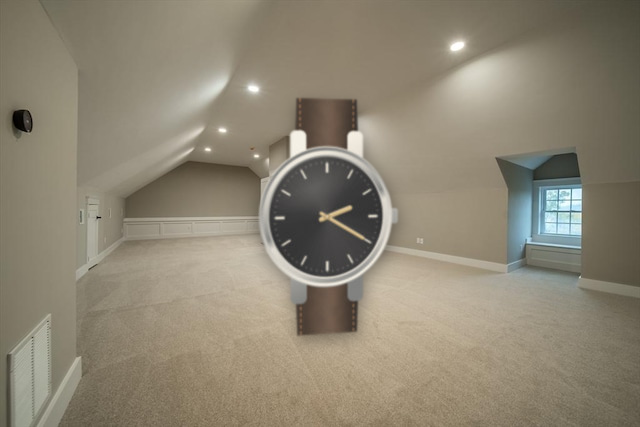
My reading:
**2:20**
